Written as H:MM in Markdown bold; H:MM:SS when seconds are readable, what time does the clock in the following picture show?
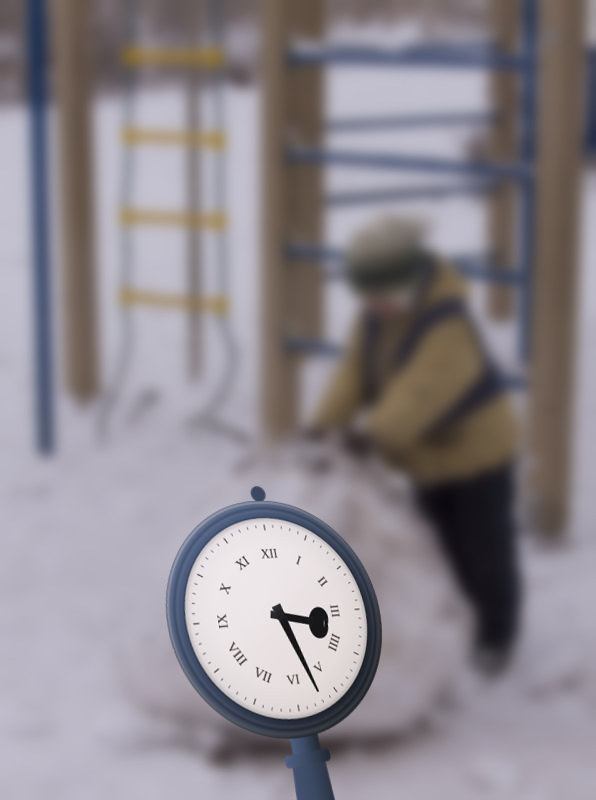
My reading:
**3:27**
